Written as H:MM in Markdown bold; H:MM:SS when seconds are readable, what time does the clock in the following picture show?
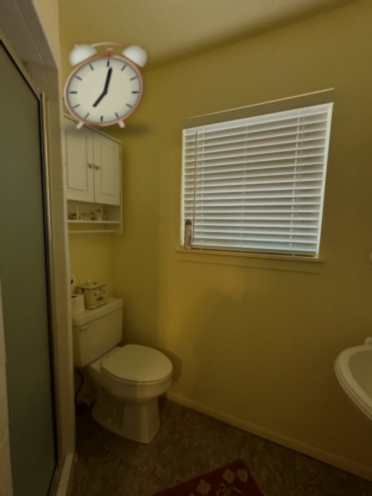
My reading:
**7:01**
